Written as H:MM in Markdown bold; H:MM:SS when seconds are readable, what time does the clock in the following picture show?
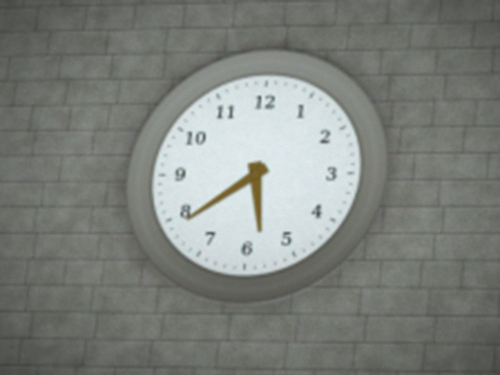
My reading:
**5:39**
